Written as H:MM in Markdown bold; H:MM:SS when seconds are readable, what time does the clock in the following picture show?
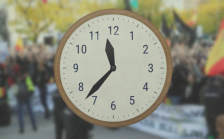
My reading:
**11:37**
